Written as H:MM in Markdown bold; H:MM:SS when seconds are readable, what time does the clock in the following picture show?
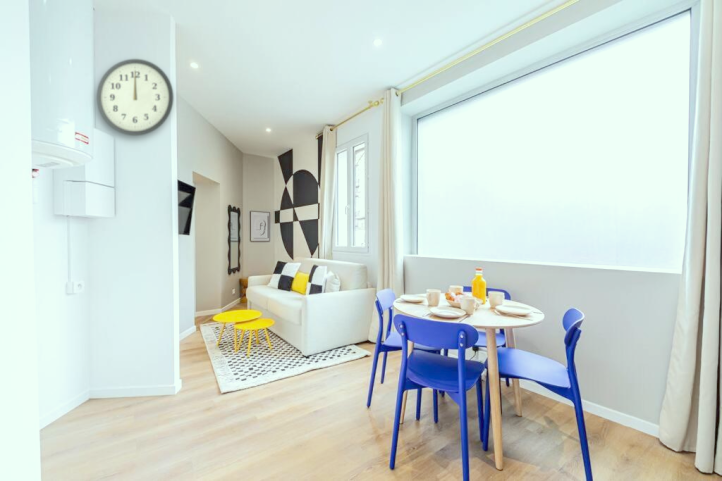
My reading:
**12:00**
